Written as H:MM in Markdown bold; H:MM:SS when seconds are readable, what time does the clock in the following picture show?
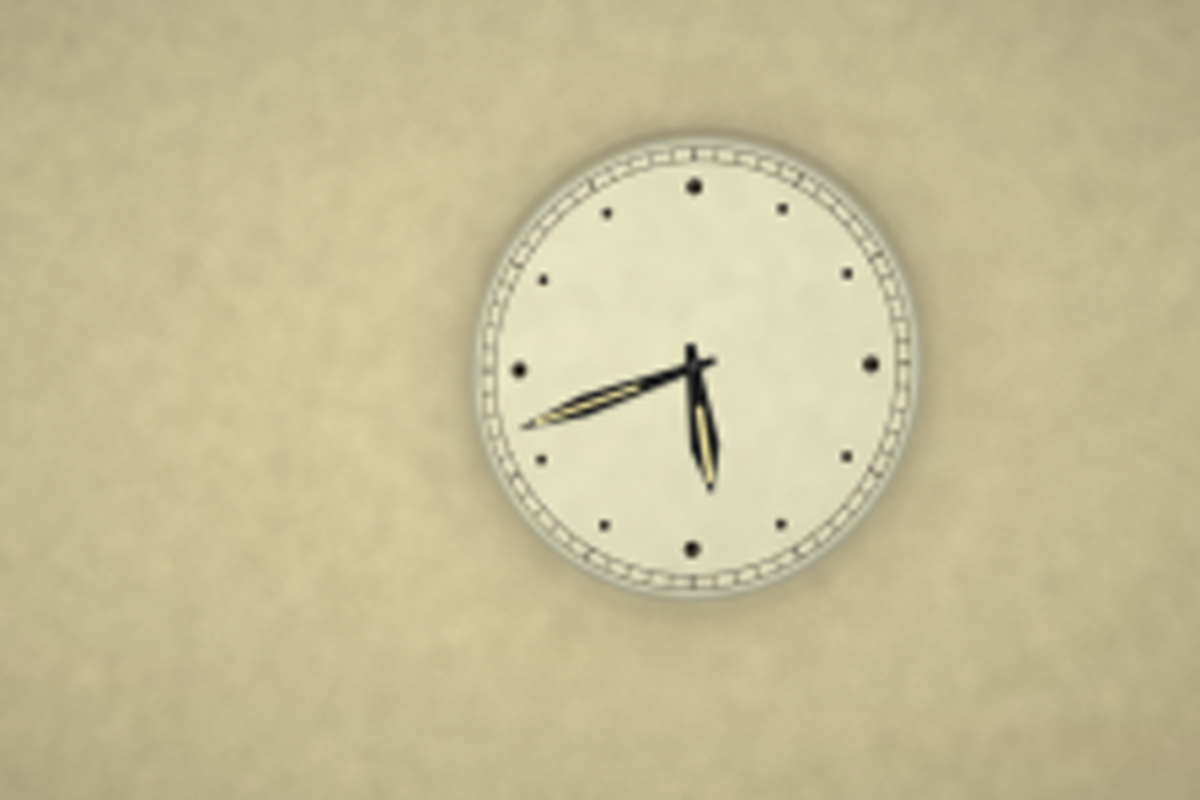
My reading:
**5:42**
